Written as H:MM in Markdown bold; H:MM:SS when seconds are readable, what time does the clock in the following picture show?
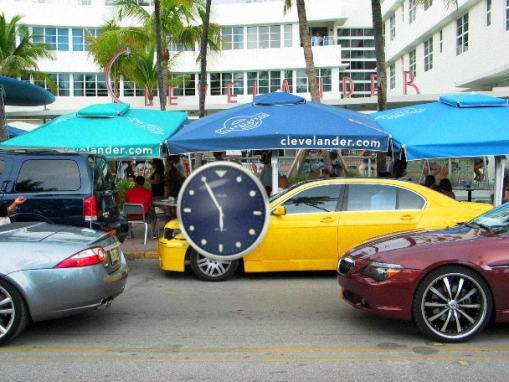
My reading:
**5:55**
